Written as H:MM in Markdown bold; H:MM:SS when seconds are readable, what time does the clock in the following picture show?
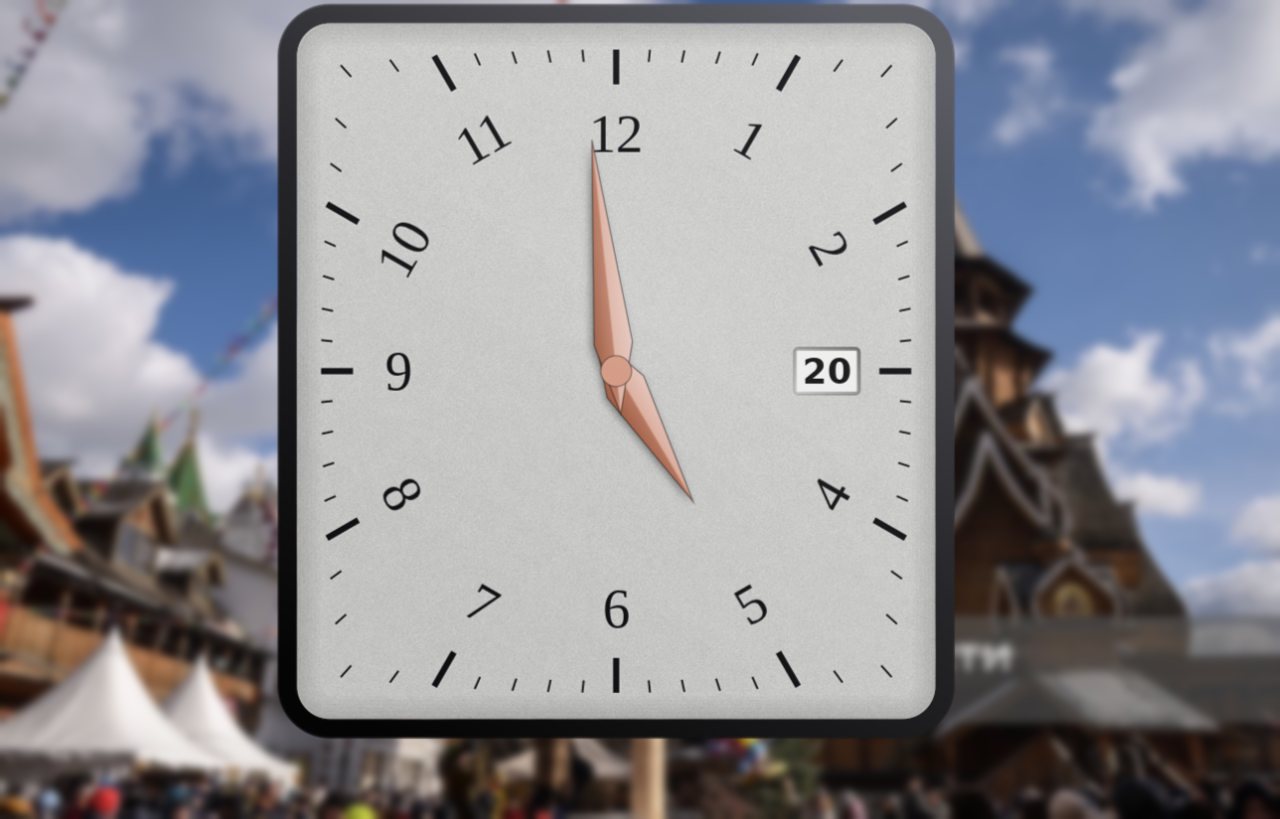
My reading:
**4:59**
